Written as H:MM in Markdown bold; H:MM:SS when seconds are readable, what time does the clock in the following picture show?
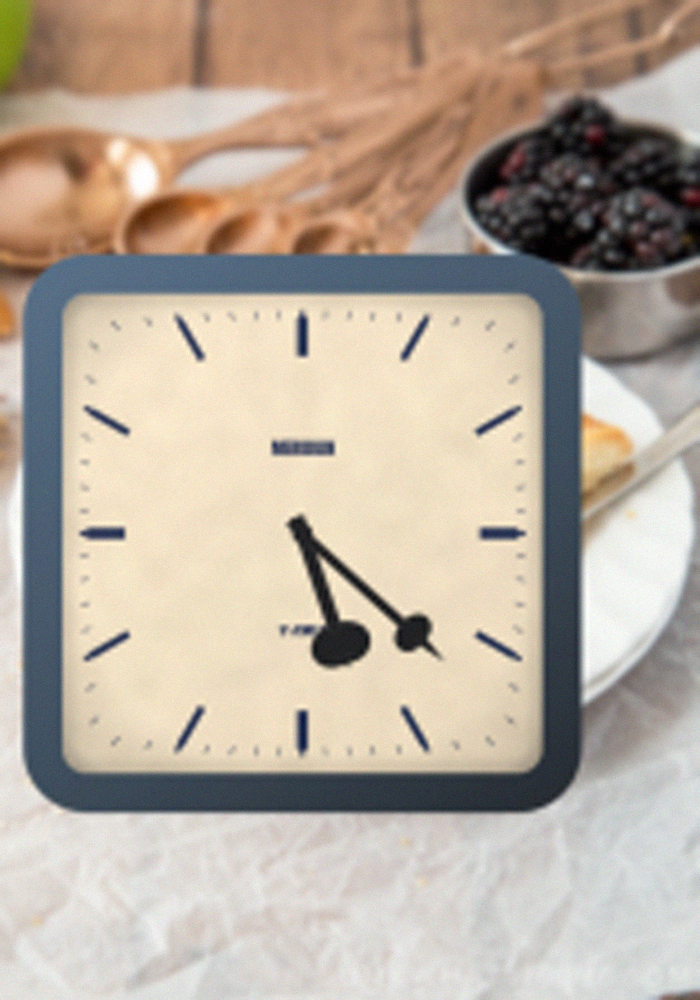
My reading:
**5:22**
